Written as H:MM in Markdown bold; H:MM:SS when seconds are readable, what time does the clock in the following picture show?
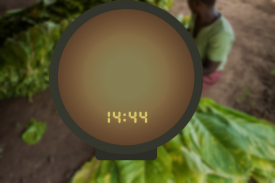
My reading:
**14:44**
